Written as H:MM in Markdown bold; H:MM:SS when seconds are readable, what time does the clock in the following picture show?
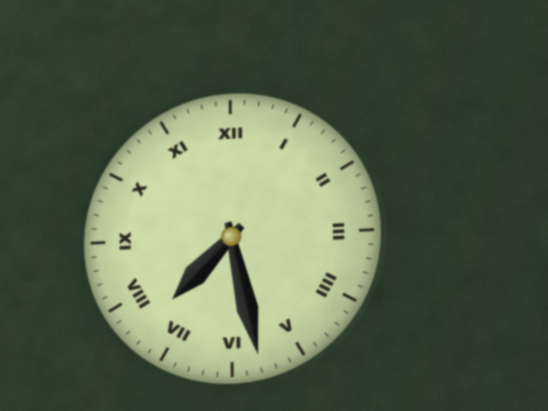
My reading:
**7:28**
